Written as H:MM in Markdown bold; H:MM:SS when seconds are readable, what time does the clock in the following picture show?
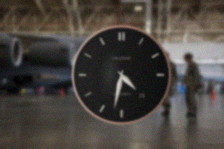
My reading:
**4:32**
